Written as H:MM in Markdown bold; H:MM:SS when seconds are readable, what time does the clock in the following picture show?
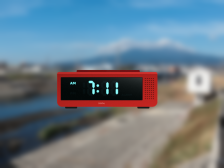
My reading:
**7:11**
